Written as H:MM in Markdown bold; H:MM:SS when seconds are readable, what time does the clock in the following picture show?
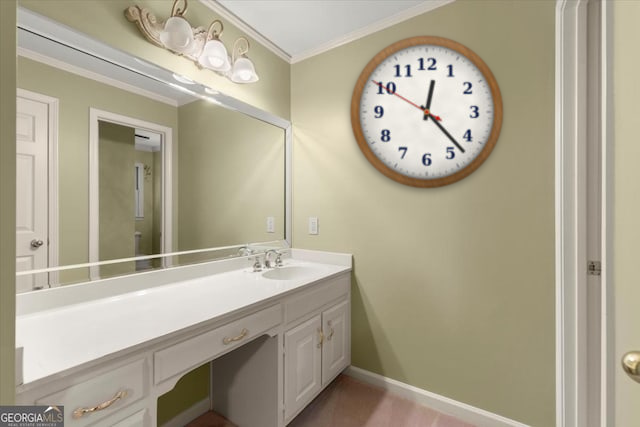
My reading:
**12:22:50**
